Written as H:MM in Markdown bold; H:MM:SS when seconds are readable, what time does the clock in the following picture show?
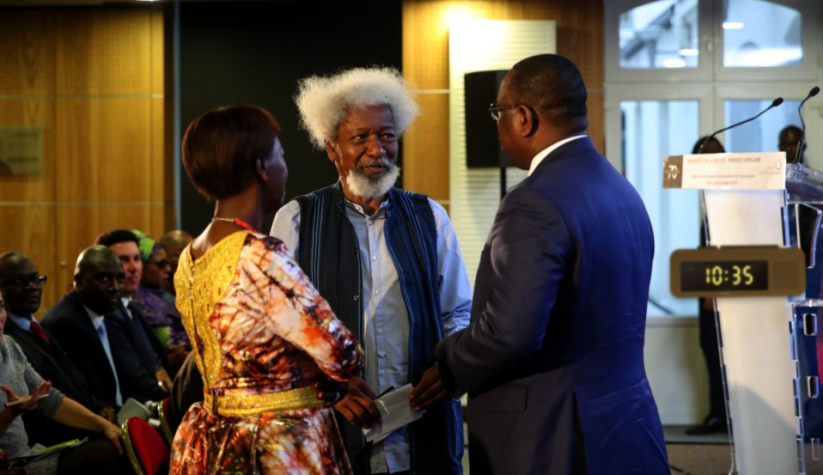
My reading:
**10:35**
